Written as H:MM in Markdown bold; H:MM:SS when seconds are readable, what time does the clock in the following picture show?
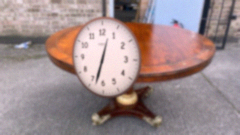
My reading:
**12:33**
